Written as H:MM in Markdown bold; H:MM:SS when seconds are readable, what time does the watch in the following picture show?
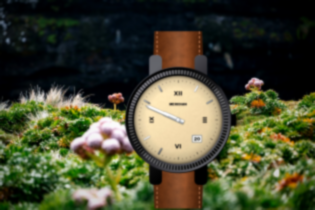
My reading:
**9:49**
